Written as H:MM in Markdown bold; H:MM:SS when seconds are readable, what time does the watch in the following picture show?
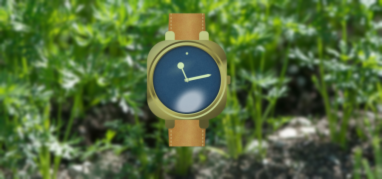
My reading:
**11:13**
